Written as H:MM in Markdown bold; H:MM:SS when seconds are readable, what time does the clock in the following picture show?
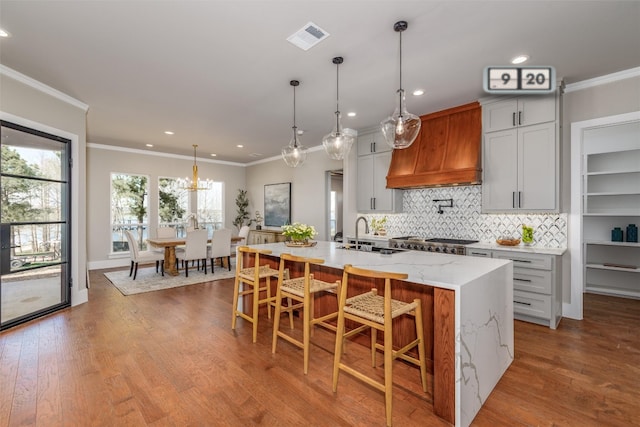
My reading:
**9:20**
